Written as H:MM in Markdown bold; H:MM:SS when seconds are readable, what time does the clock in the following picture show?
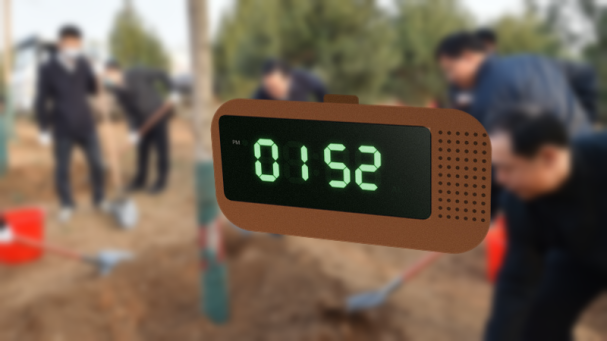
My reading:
**1:52**
